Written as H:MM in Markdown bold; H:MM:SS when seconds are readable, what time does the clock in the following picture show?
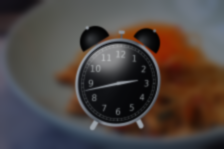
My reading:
**2:43**
